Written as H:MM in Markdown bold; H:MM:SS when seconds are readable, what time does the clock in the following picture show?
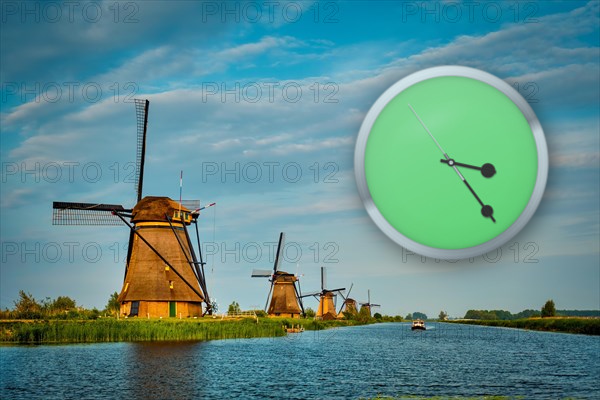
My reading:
**3:23:54**
